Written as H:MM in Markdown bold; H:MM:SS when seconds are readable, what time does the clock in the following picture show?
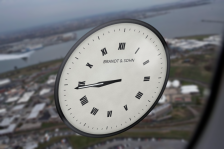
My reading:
**8:44**
